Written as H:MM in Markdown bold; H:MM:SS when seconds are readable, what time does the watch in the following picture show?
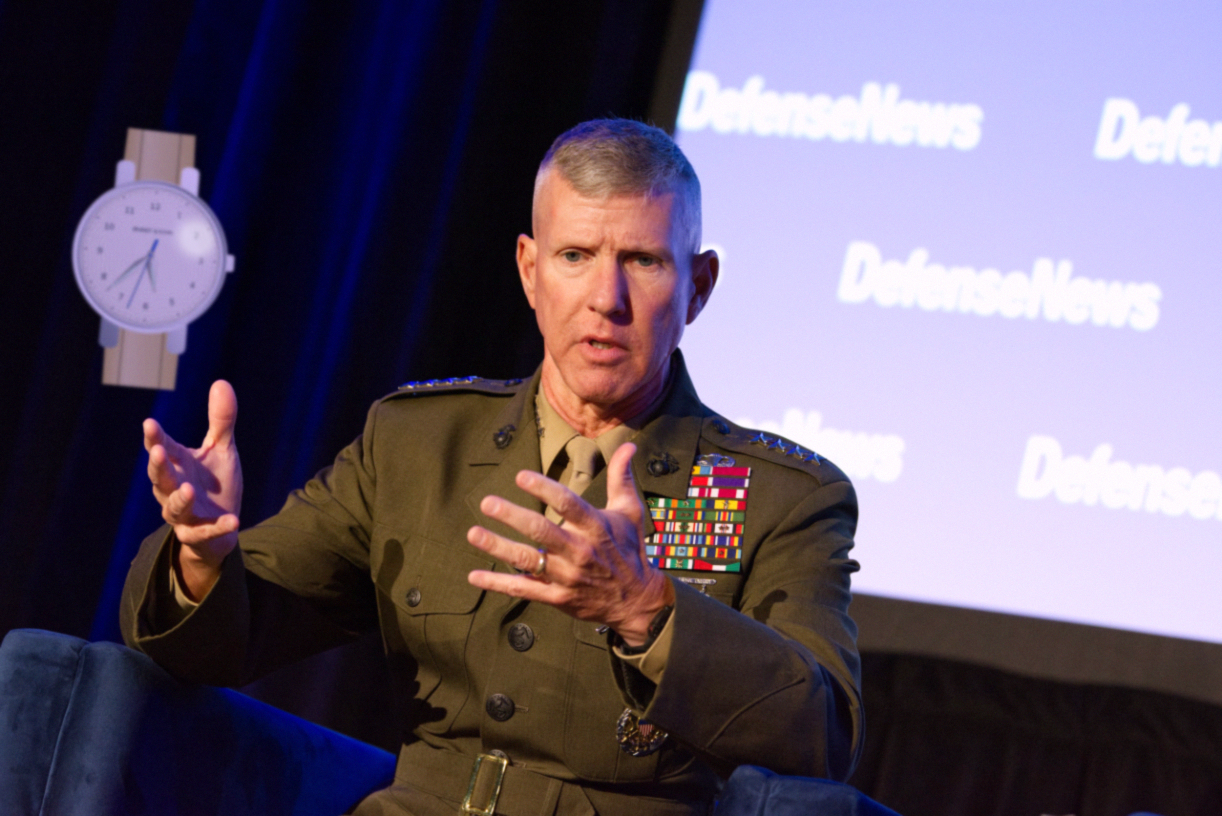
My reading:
**5:37:33**
